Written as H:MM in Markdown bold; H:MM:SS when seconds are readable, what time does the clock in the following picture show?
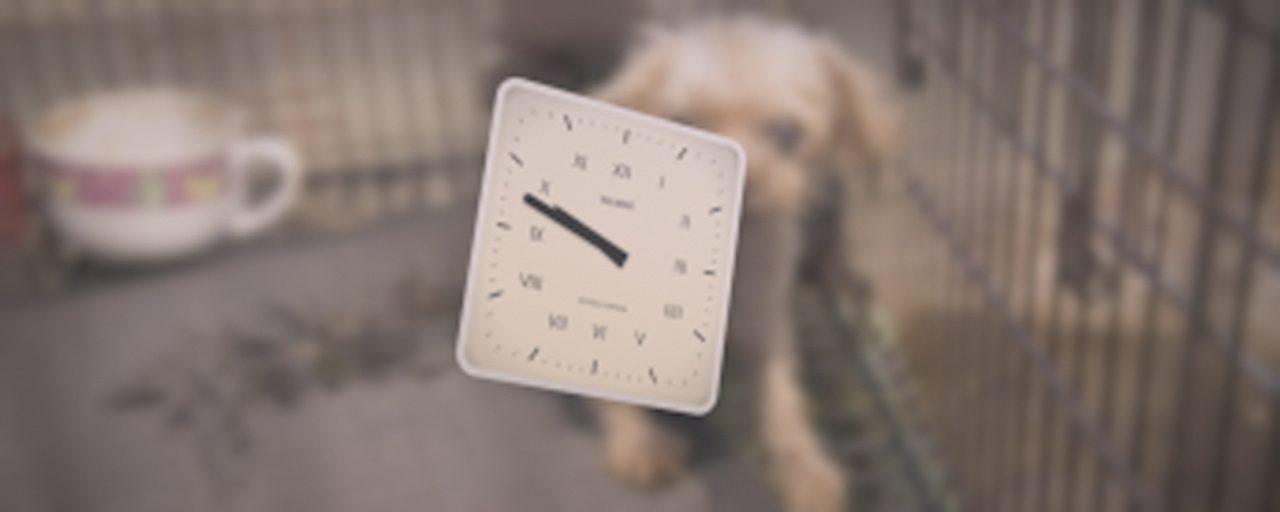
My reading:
**9:48**
